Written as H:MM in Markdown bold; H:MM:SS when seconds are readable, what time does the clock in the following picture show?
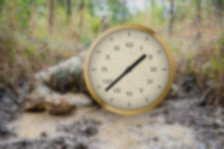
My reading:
**1:38**
